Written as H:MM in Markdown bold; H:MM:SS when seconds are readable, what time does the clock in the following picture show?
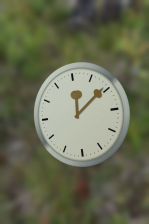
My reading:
**12:09**
